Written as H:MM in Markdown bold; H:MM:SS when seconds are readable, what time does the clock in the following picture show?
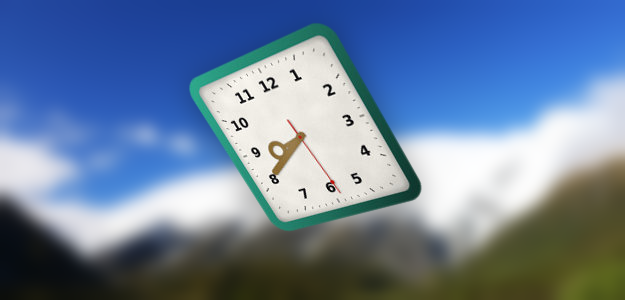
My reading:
**8:40:29**
